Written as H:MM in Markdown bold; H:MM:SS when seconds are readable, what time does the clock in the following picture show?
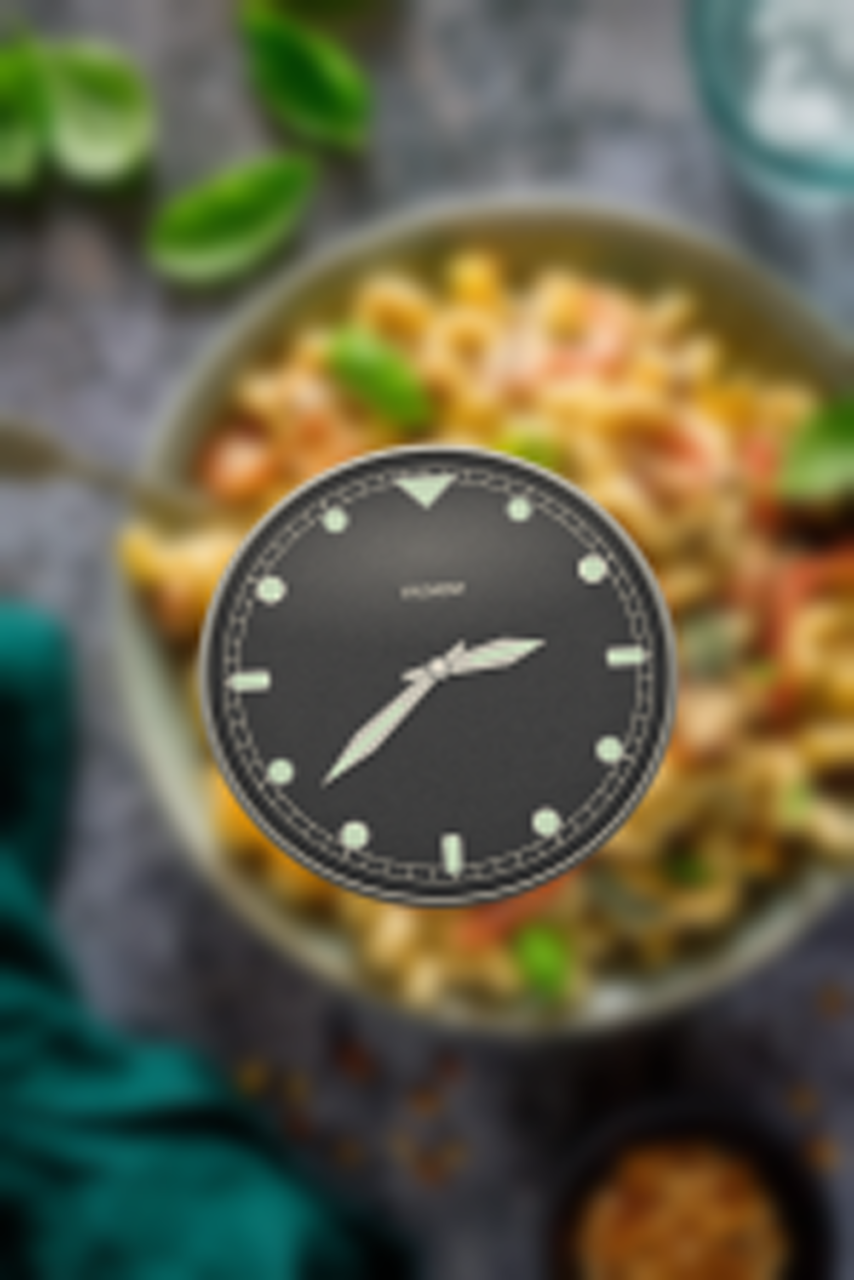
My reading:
**2:38**
